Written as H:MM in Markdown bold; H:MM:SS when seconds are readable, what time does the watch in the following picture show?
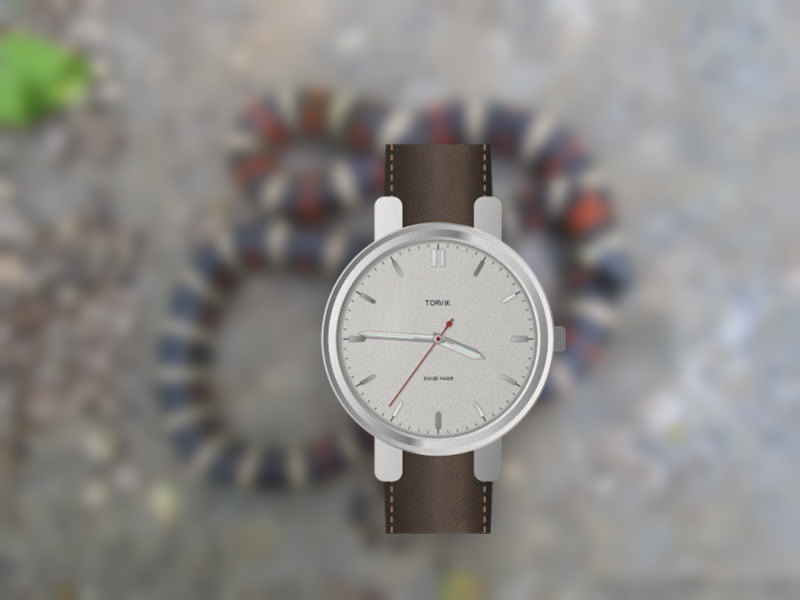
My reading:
**3:45:36**
